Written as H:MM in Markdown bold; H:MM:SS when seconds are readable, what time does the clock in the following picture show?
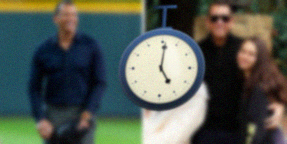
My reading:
**5:01**
